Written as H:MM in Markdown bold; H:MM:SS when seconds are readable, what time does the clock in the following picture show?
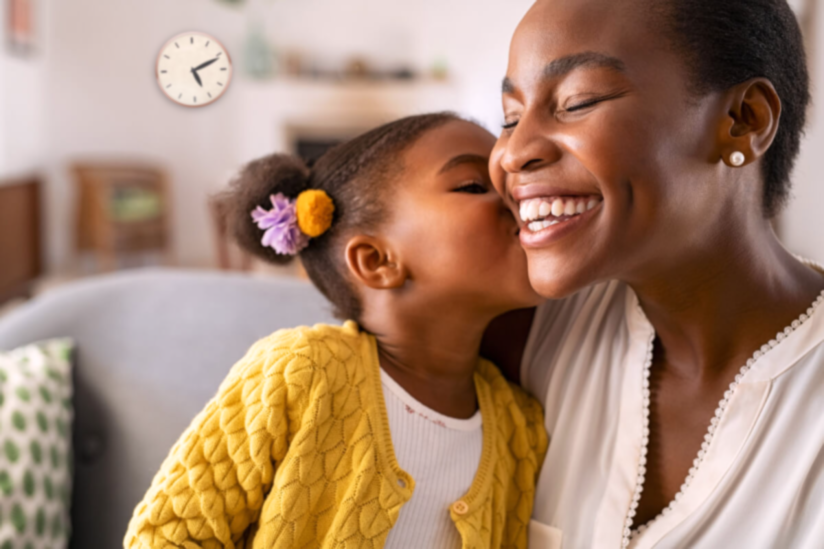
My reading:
**5:11**
